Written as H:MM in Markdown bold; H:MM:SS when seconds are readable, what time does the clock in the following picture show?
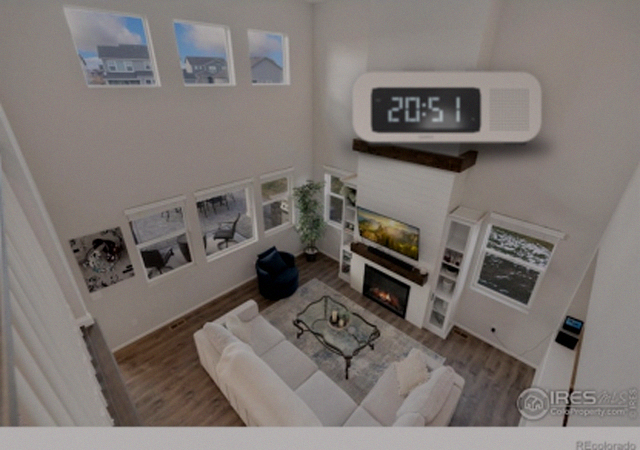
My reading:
**20:51**
